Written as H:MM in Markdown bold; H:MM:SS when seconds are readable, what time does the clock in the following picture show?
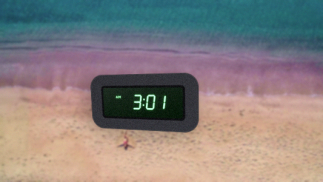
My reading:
**3:01**
